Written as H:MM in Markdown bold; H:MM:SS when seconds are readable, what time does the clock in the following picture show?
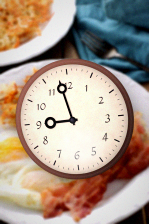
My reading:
**8:58**
